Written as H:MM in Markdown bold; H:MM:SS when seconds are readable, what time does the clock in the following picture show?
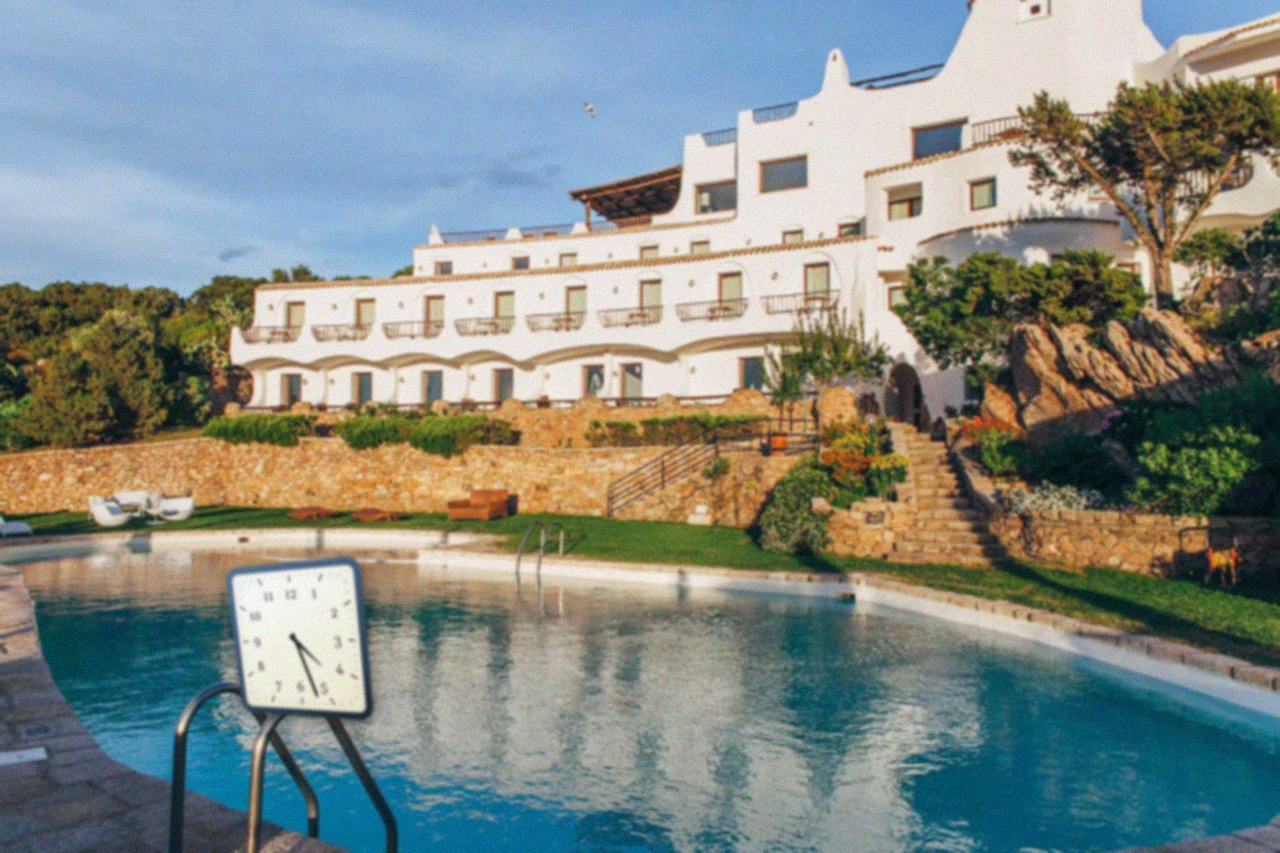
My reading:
**4:27**
